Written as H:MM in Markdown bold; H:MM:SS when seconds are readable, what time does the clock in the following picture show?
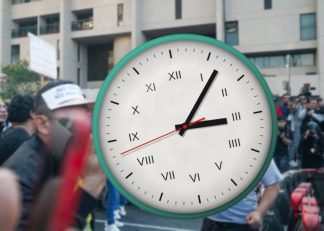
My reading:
**3:06:43**
